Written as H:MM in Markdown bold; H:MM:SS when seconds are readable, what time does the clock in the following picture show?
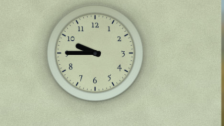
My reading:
**9:45**
